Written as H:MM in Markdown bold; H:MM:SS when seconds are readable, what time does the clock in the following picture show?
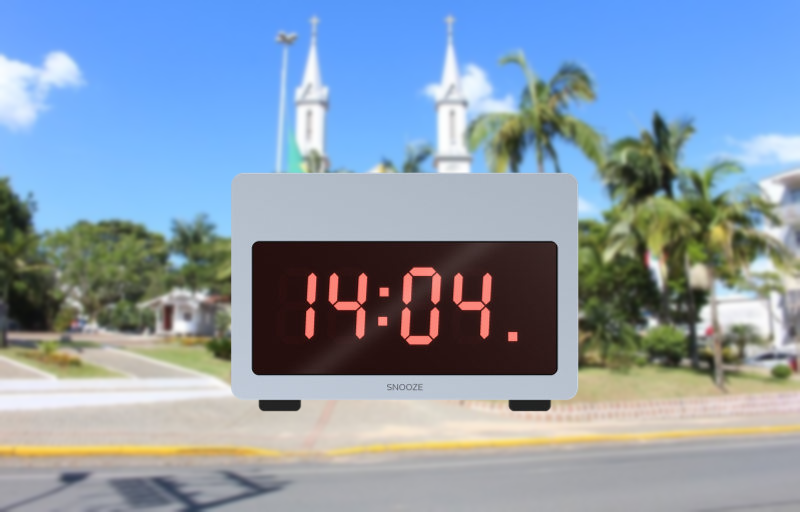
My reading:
**14:04**
